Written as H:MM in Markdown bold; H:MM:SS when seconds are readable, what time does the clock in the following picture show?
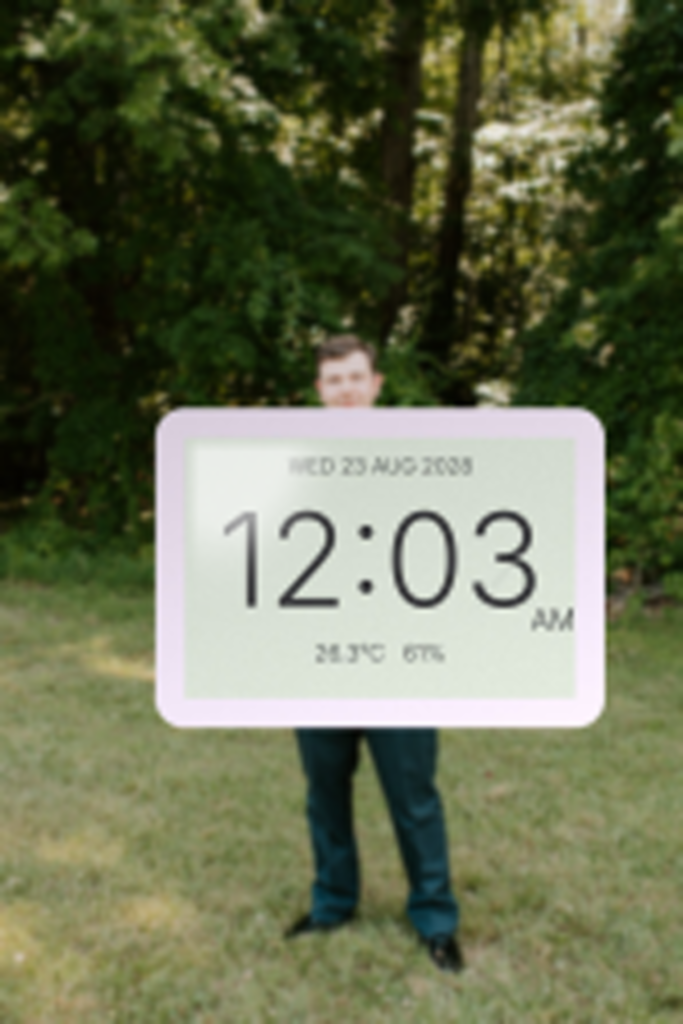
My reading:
**12:03**
